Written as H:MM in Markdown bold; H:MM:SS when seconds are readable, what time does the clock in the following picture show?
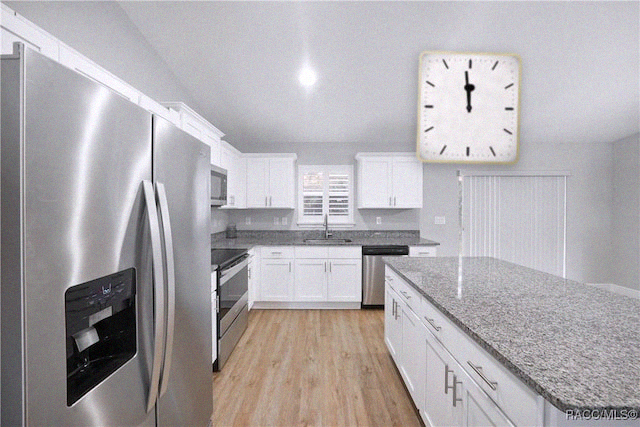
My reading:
**11:59**
